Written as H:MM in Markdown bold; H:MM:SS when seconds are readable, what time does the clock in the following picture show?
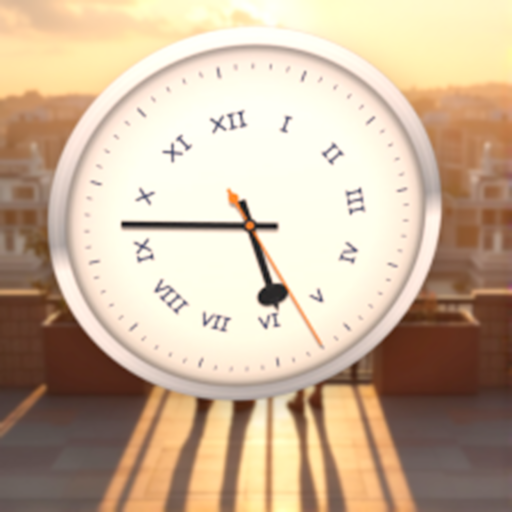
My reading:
**5:47:27**
